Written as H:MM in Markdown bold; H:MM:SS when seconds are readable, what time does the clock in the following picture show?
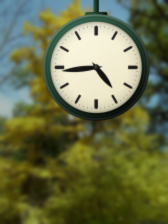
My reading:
**4:44**
